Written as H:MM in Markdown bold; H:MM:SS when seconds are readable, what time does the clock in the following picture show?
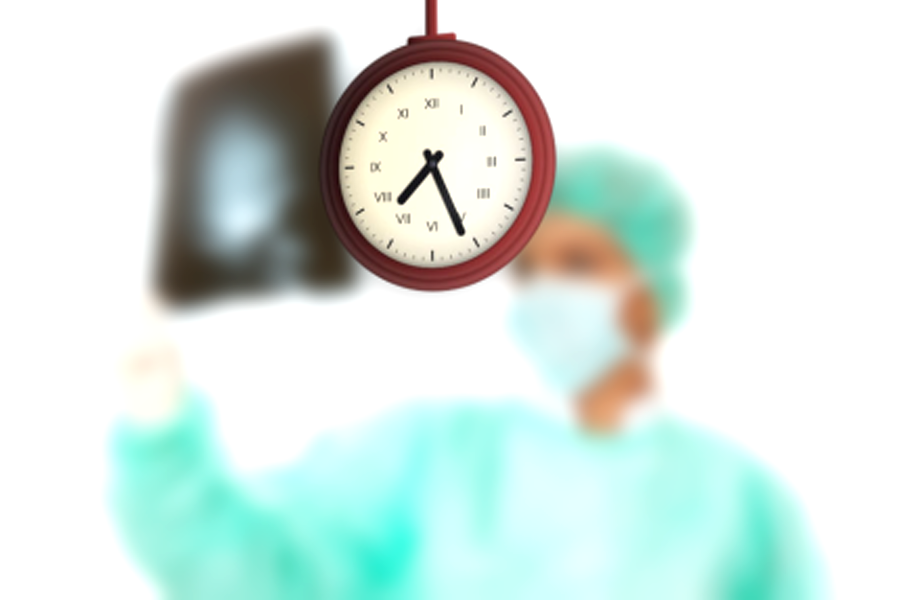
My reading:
**7:26**
